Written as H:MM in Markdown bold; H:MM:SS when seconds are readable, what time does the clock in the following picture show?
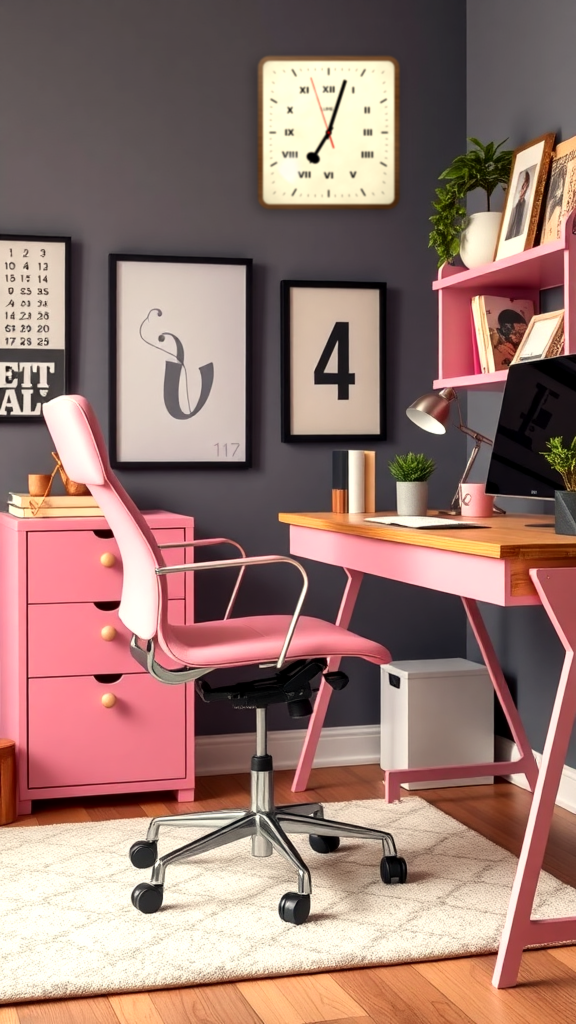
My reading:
**7:02:57**
